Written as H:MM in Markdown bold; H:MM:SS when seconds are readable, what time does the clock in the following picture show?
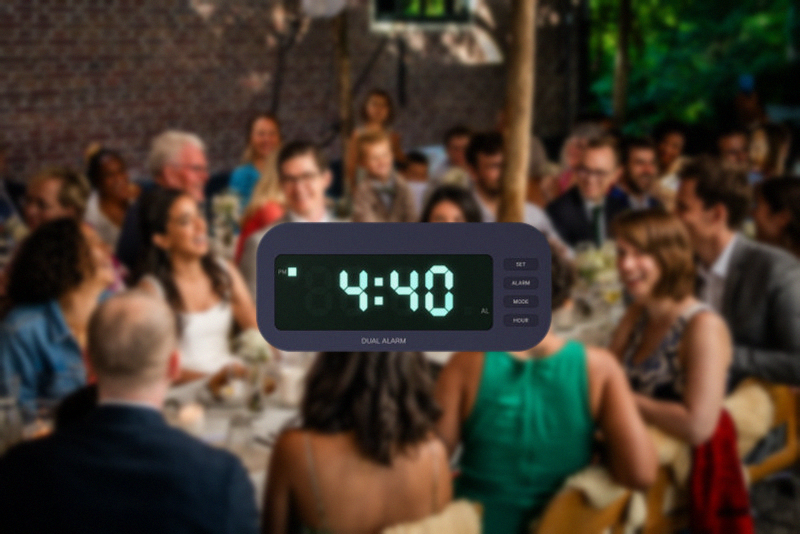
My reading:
**4:40**
